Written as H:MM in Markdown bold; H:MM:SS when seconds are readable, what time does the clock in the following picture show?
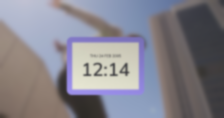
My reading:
**12:14**
